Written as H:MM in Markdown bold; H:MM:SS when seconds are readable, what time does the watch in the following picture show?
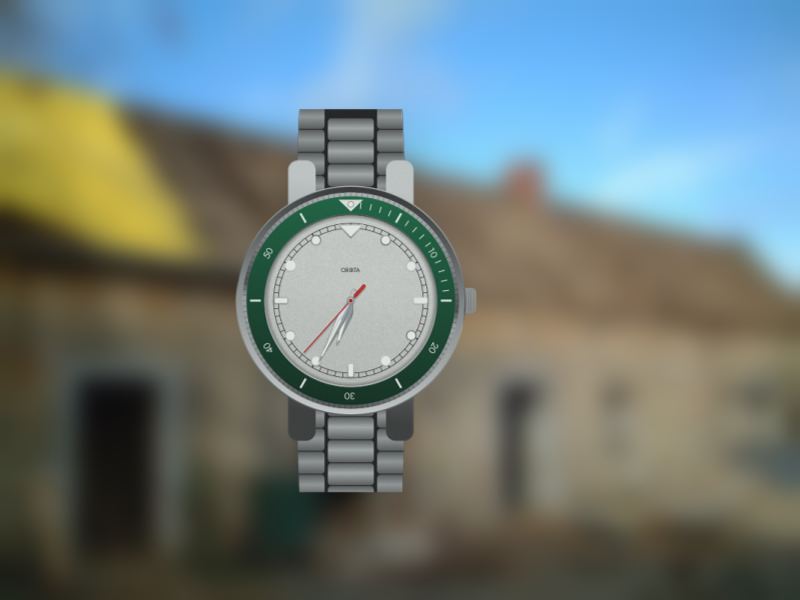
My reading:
**6:34:37**
